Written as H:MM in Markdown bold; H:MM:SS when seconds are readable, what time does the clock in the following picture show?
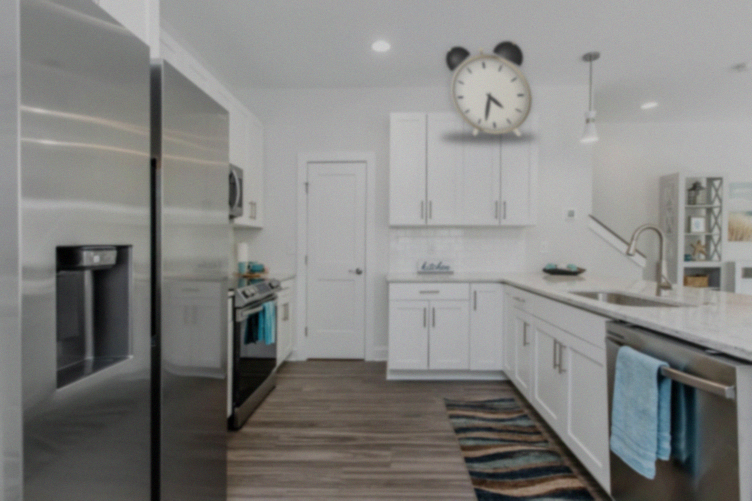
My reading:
**4:33**
